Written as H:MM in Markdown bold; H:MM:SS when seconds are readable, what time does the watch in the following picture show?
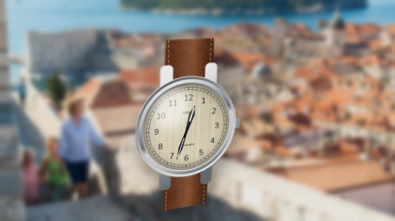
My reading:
**12:33**
